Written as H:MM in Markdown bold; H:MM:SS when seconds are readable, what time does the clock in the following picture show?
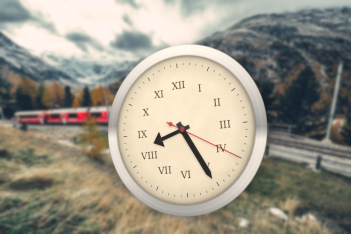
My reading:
**8:25:20**
